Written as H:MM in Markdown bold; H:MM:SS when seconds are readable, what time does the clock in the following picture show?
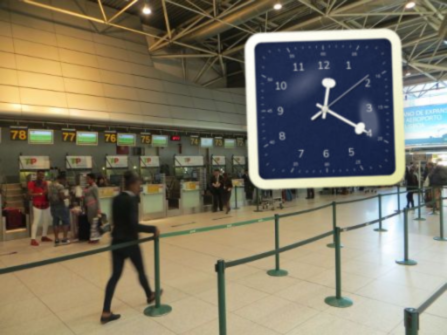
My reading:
**12:20:09**
